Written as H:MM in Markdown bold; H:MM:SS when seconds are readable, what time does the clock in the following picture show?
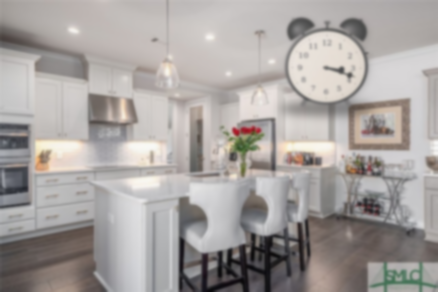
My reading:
**3:18**
